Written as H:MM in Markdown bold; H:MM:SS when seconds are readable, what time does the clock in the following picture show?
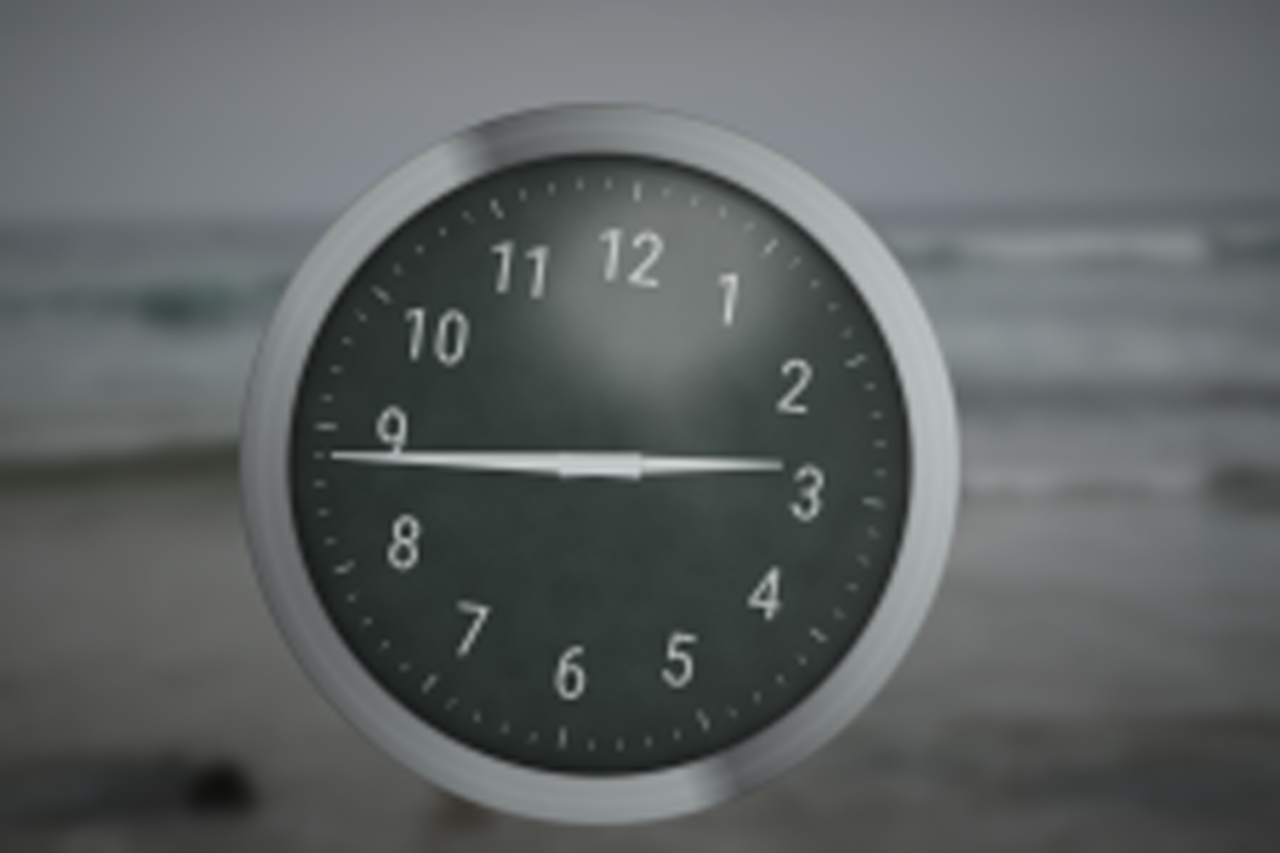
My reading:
**2:44**
